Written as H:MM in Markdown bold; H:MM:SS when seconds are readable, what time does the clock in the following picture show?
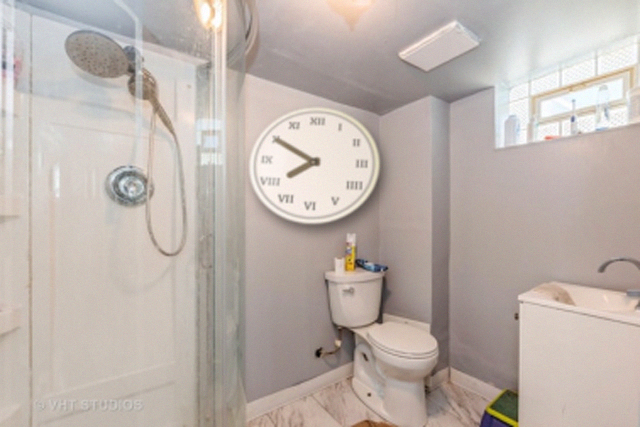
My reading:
**7:50**
